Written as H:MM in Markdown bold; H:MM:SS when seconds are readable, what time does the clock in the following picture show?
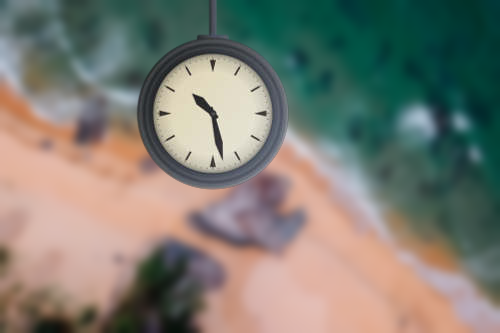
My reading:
**10:28**
